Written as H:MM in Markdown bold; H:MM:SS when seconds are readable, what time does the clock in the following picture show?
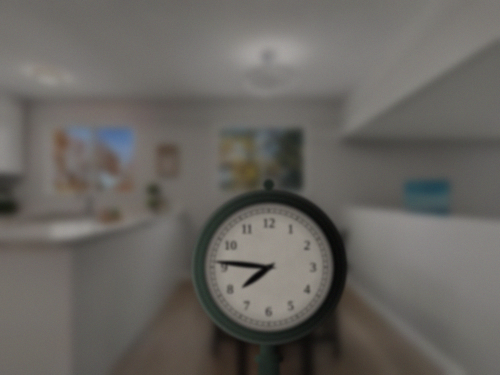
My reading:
**7:46**
